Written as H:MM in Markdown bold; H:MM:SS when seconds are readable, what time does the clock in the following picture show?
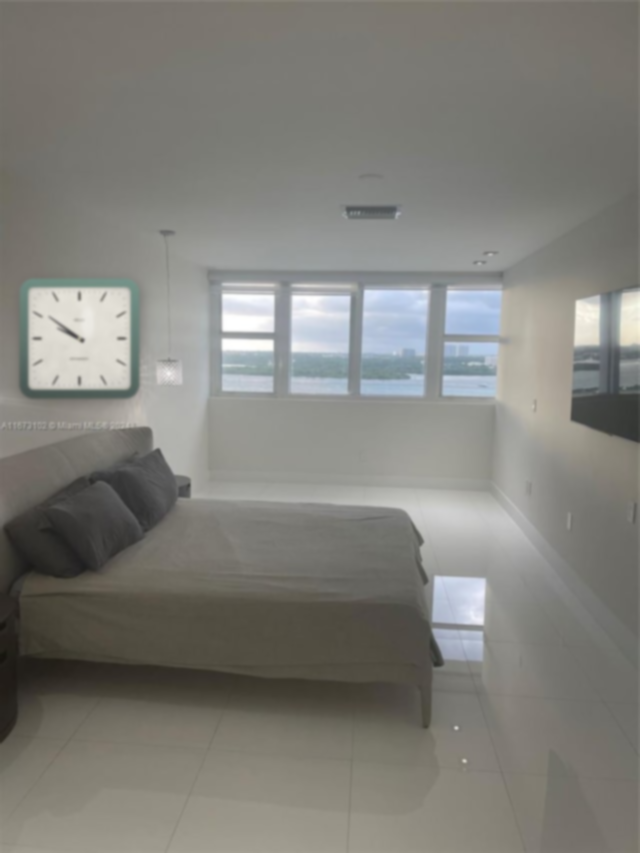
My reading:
**9:51**
